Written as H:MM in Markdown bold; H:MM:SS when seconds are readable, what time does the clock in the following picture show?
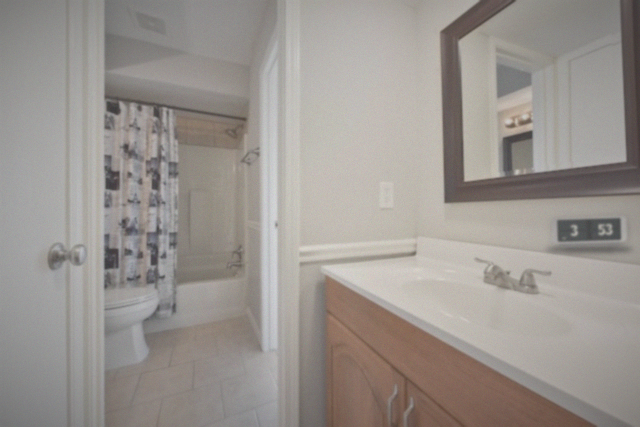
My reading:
**3:53**
